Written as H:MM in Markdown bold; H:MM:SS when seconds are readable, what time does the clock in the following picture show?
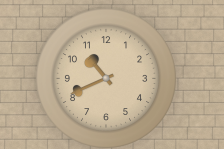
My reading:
**10:41**
